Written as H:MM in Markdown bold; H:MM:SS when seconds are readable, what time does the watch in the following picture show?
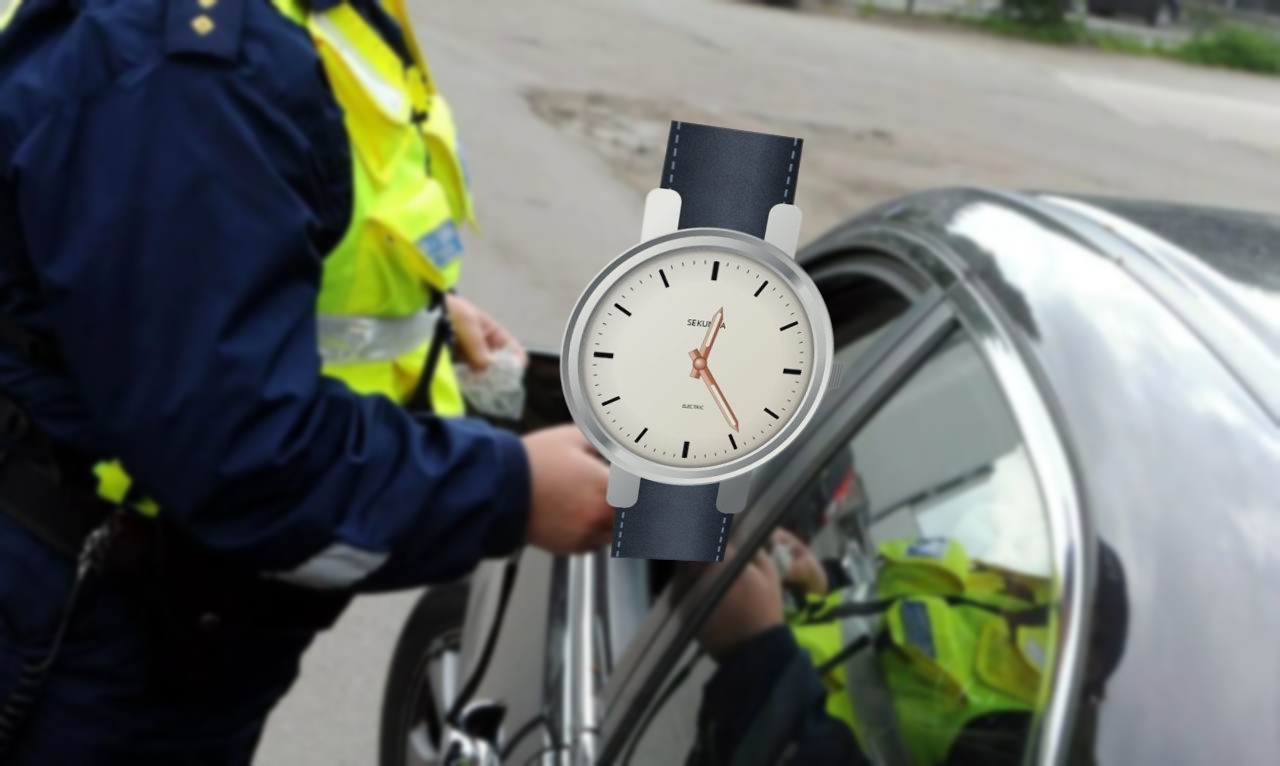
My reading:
**12:24**
